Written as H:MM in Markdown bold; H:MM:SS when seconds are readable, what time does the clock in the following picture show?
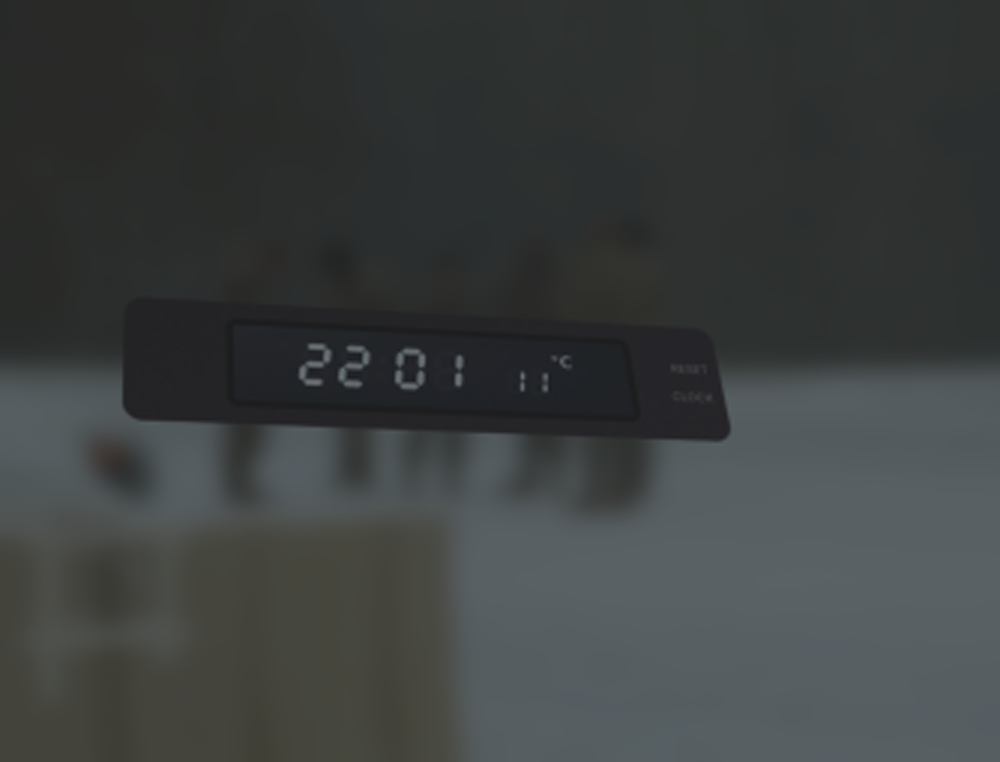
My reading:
**22:01**
